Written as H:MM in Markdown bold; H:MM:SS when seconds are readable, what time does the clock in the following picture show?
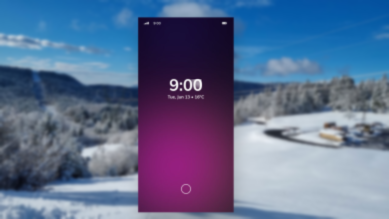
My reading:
**9:00**
